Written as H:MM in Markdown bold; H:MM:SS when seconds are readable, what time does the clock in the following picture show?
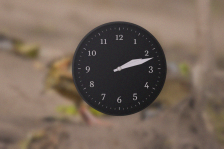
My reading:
**2:12**
